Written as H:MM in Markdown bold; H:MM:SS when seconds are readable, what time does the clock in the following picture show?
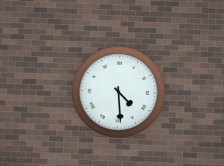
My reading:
**4:29**
